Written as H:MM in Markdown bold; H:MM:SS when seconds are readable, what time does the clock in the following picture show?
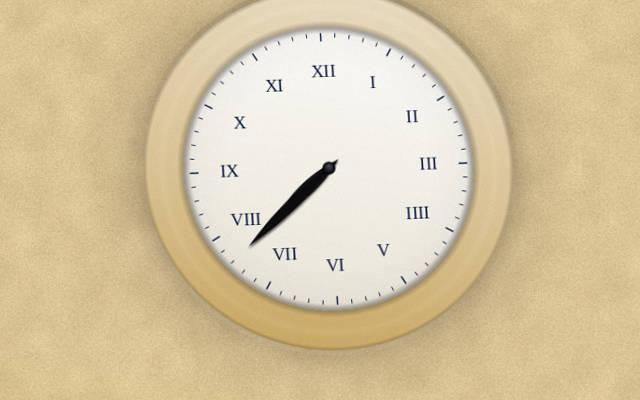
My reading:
**7:38**
